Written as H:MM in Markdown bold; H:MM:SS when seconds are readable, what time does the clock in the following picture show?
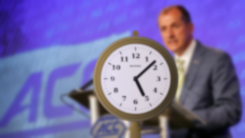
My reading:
**5:08**
